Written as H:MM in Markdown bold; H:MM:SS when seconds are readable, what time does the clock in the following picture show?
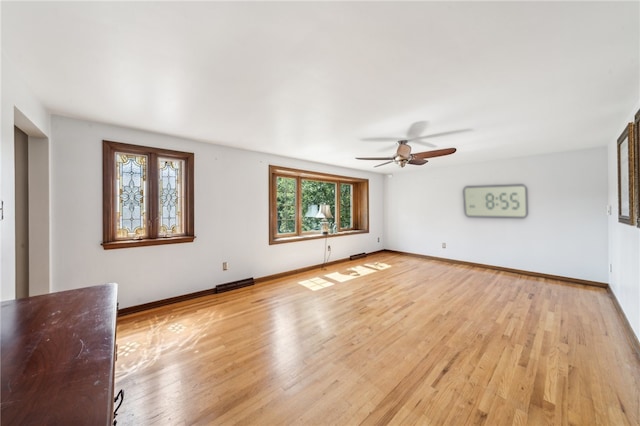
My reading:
**8:55**
